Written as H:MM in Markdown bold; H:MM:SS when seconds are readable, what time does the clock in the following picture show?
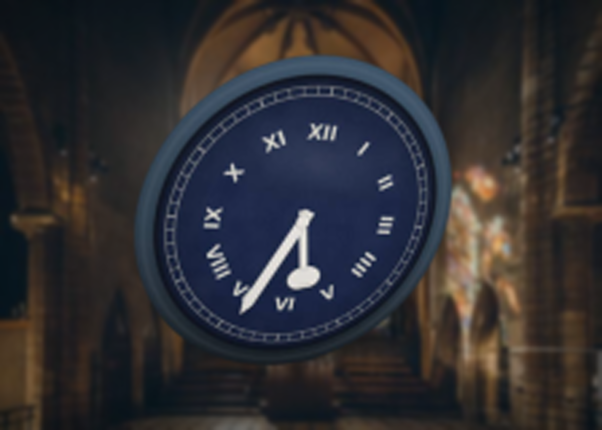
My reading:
**5:34**
